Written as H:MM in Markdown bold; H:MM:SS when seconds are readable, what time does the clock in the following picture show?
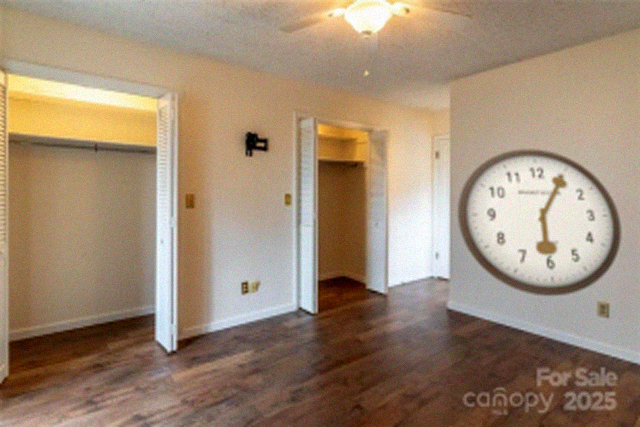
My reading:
**6:05**
